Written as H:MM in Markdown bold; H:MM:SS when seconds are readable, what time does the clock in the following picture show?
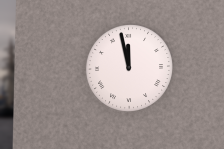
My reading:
**11:58**
